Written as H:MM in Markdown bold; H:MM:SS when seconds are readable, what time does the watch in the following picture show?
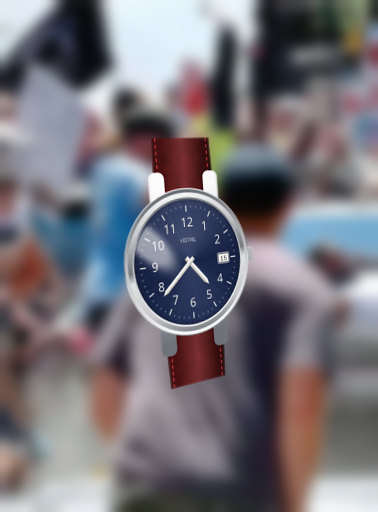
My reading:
**4:38**
